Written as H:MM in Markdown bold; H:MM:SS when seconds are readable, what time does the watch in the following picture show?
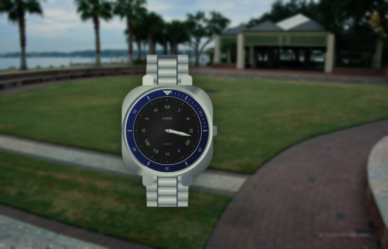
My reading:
**3:17**
